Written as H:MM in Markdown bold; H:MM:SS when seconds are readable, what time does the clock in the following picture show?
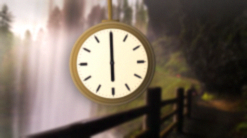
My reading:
**6:00**
